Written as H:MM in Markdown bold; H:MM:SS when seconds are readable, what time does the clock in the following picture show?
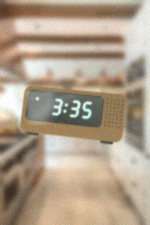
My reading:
**3:35**
